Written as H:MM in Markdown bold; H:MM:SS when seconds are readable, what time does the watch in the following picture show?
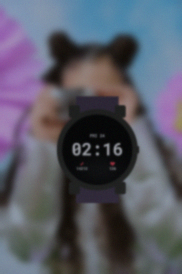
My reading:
**2:16**
